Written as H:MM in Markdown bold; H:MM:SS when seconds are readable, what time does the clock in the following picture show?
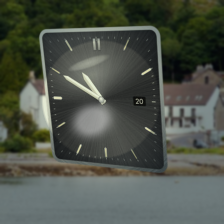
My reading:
**10:50**
